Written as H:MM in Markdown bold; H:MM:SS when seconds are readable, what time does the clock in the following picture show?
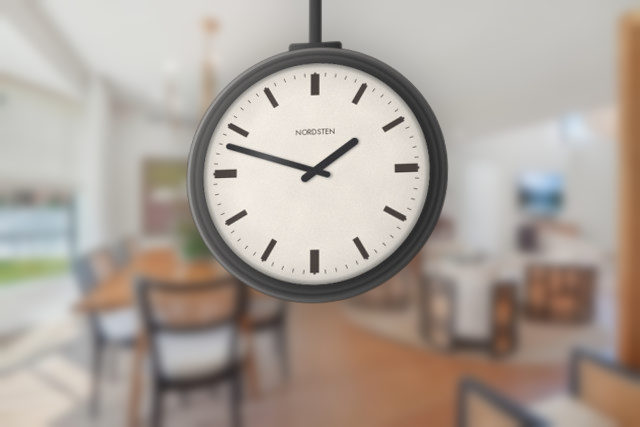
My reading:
**1:48**
